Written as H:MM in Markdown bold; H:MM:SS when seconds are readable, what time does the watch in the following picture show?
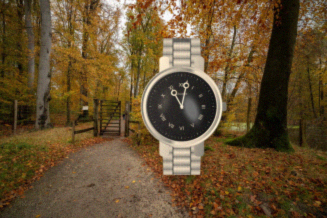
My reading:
**11:02**
